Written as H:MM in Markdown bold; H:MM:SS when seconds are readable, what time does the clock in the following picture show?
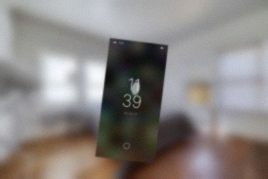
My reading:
**11:39**
